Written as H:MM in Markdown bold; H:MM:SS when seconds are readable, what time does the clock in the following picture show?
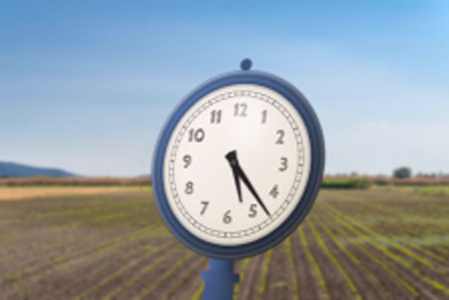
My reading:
**5:23**
